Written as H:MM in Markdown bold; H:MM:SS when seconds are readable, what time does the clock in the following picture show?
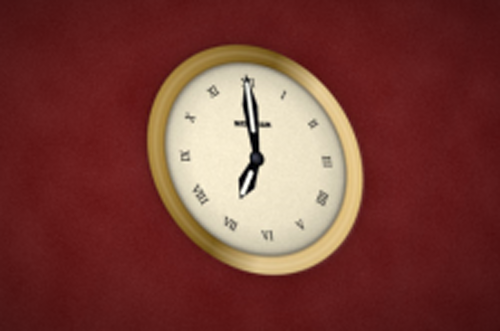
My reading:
**7:00**
